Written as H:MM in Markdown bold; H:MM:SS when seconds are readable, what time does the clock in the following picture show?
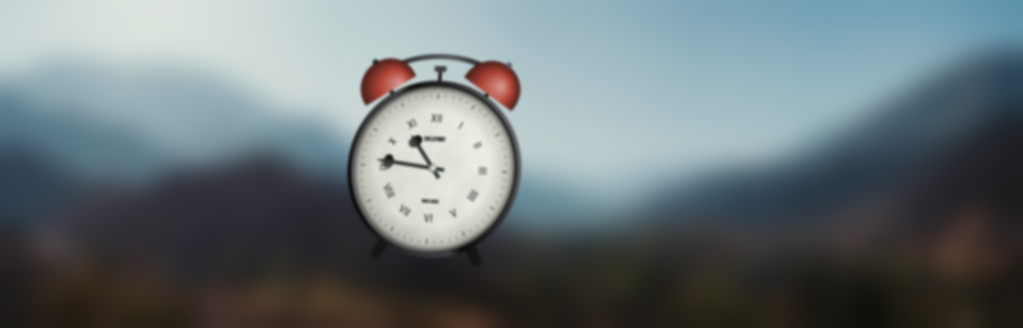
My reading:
**10:46**
